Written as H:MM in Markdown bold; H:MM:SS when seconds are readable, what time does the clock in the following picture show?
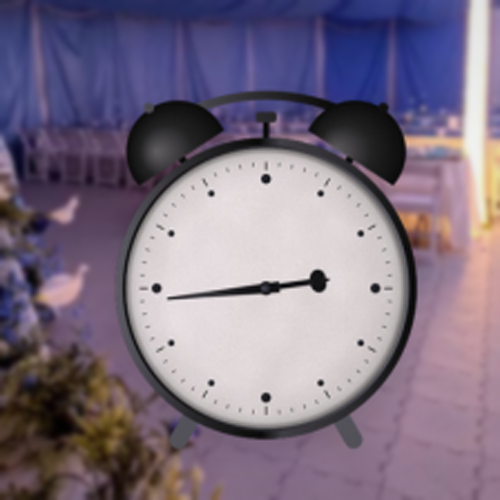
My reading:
**2:44**
